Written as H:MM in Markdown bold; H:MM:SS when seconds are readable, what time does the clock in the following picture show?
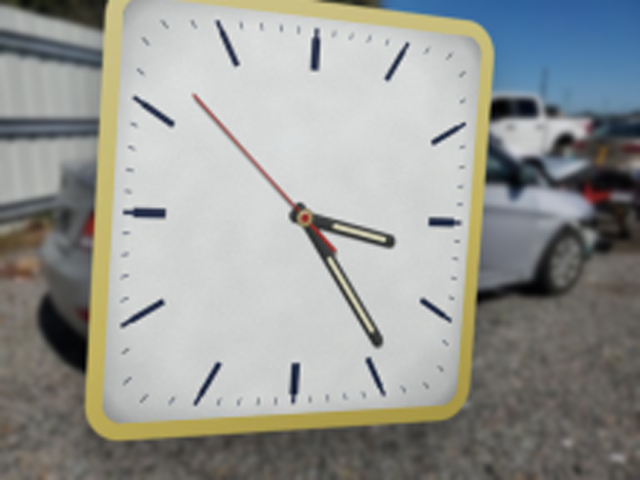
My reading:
**3:23:52**
